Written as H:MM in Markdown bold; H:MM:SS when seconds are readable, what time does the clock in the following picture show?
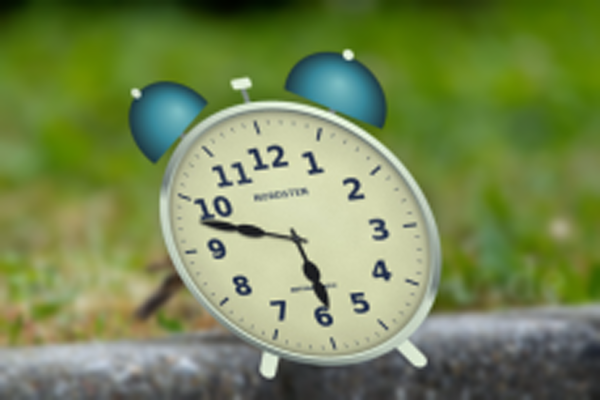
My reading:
**5:48**
